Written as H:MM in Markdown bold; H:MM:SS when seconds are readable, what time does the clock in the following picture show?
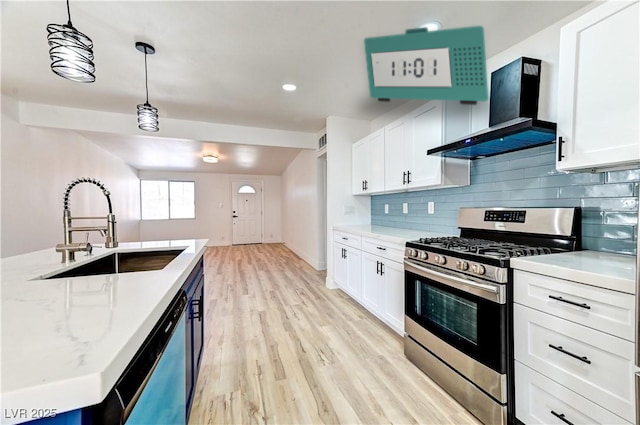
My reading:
**11:01**
